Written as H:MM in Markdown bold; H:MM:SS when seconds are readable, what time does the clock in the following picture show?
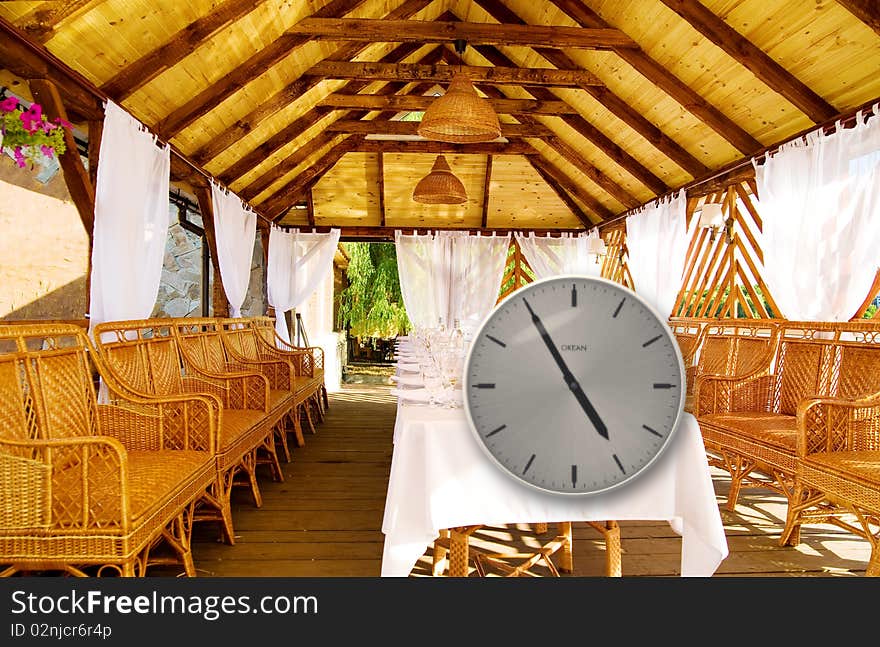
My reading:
**4:55**
